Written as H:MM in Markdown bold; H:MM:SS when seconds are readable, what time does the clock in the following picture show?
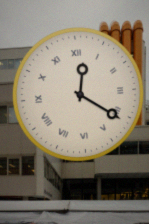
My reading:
**12:21**
